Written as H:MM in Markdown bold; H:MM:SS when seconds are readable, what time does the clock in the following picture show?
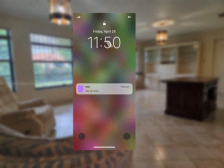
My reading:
**11:50**
